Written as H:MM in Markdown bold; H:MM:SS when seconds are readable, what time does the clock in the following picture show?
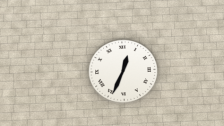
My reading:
**12:34**
